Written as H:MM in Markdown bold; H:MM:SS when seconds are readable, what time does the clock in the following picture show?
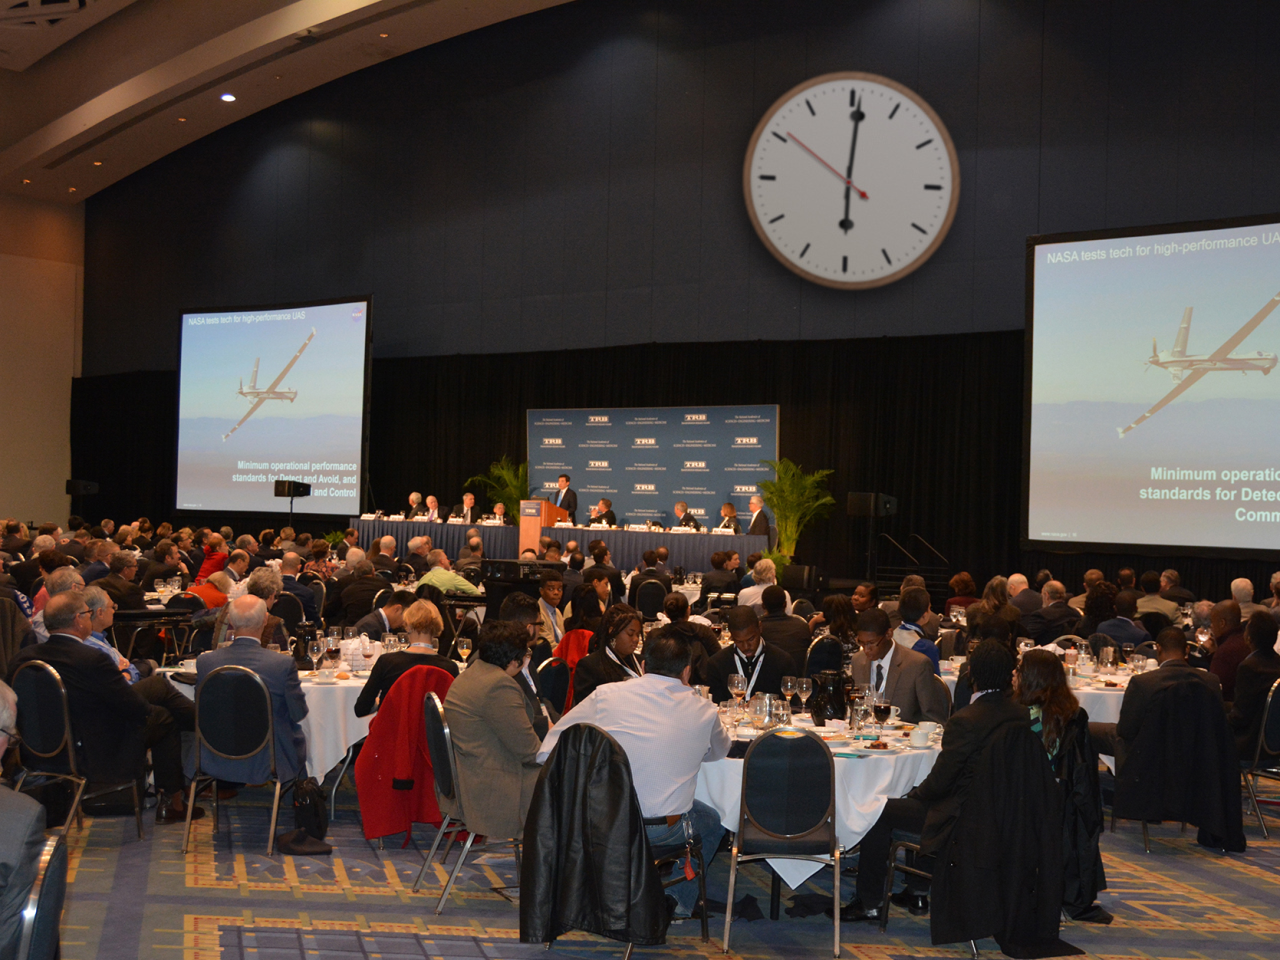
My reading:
**6:00:51**
